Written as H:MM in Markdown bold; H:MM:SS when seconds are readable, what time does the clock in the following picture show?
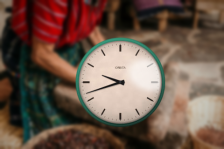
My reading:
**9:42**
